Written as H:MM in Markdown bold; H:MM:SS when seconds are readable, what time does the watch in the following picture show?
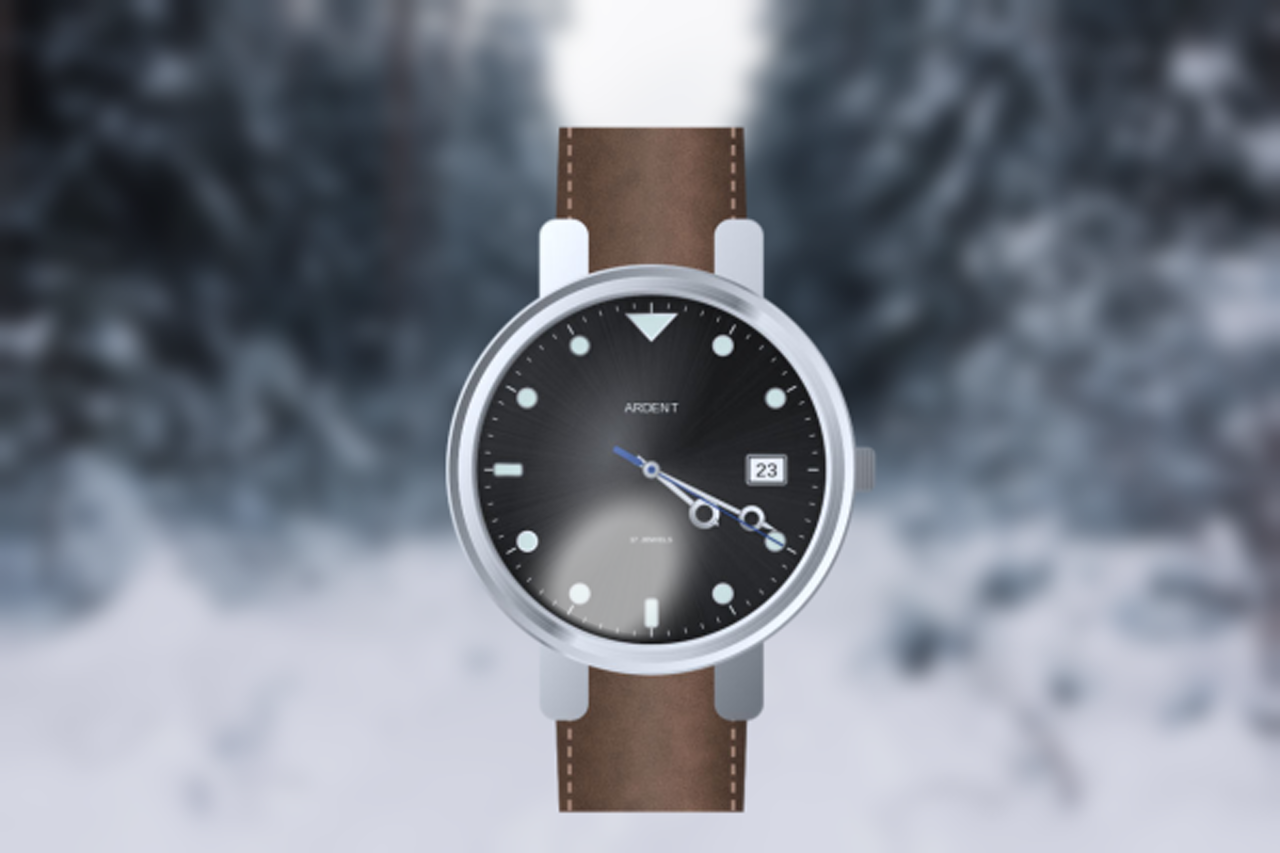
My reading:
**4:19:20**
